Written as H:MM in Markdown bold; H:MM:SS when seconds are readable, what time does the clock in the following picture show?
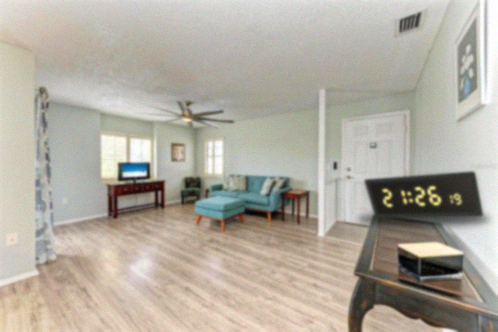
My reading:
**21:26**
